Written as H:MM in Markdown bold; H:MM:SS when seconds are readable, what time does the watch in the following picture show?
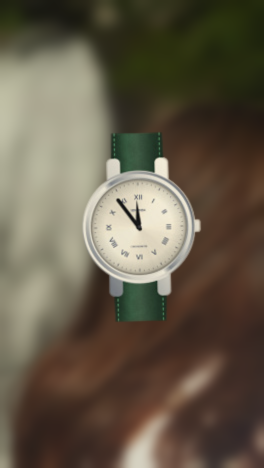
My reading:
**11:54**
